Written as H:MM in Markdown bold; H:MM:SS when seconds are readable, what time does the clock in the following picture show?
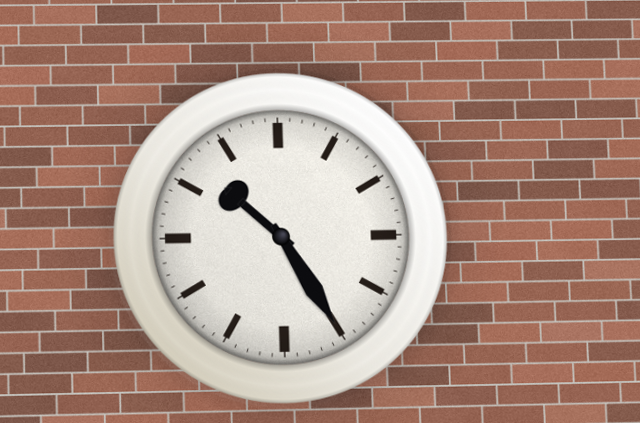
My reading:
**10:25**
